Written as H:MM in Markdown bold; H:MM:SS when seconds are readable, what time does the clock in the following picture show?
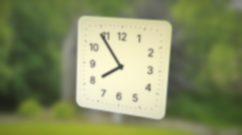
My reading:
**7:54**
